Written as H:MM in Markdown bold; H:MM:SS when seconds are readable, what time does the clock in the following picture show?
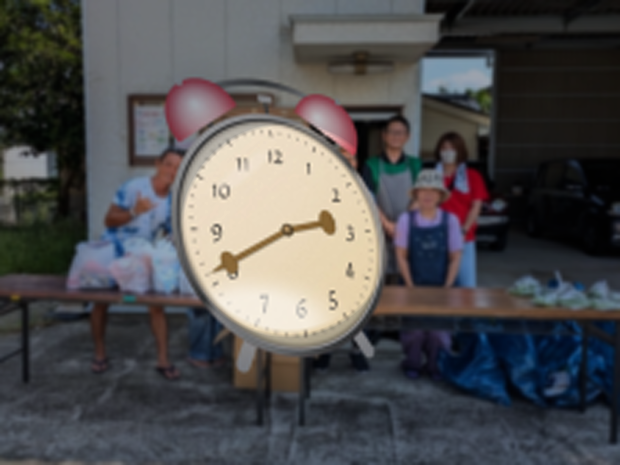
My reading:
**2:41**
